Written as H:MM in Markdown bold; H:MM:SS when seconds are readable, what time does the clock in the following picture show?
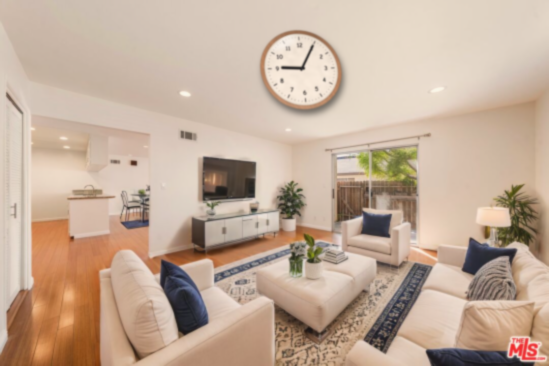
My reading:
**9:05**
